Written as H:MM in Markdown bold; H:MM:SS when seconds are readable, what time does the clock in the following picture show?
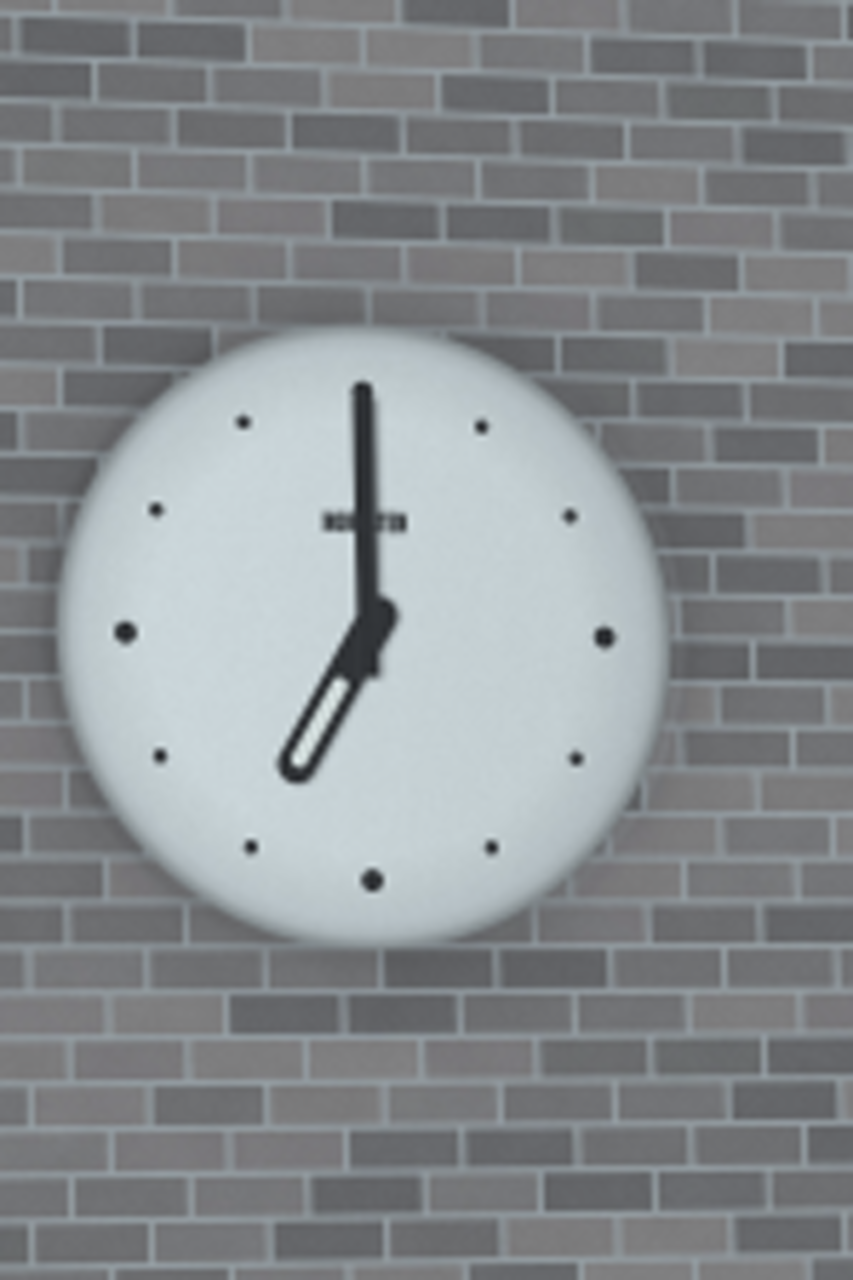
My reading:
**7:00**
